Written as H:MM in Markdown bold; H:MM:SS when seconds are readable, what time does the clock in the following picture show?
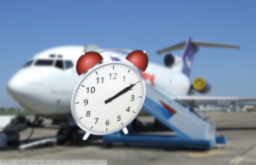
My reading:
**2:10**
